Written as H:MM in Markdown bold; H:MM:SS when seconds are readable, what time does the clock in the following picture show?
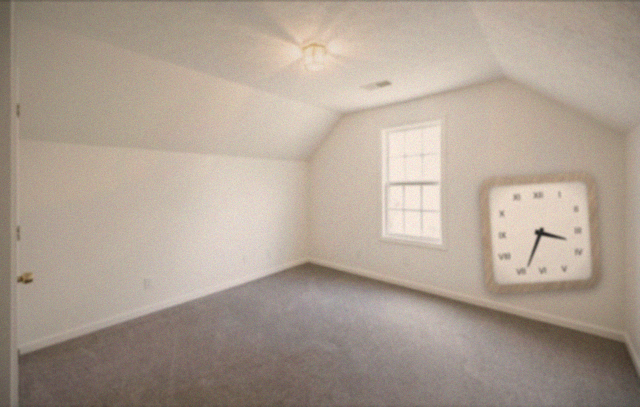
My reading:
**3:34**
